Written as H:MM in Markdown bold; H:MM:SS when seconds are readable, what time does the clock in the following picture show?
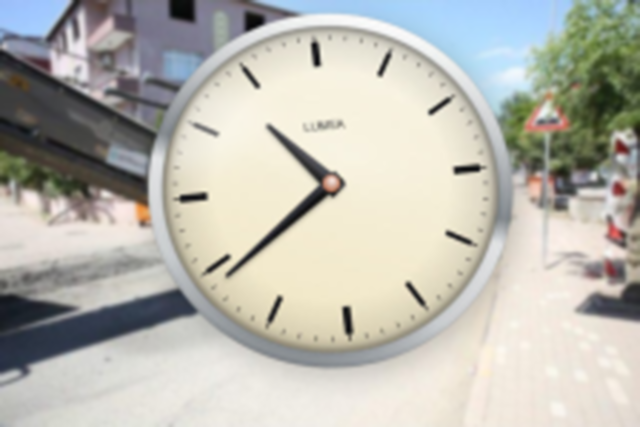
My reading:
**10:39**
